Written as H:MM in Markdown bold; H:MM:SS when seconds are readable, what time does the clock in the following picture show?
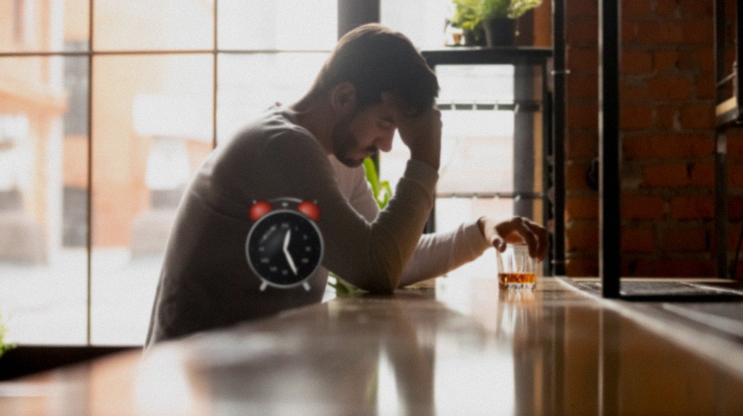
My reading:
**12:26**
